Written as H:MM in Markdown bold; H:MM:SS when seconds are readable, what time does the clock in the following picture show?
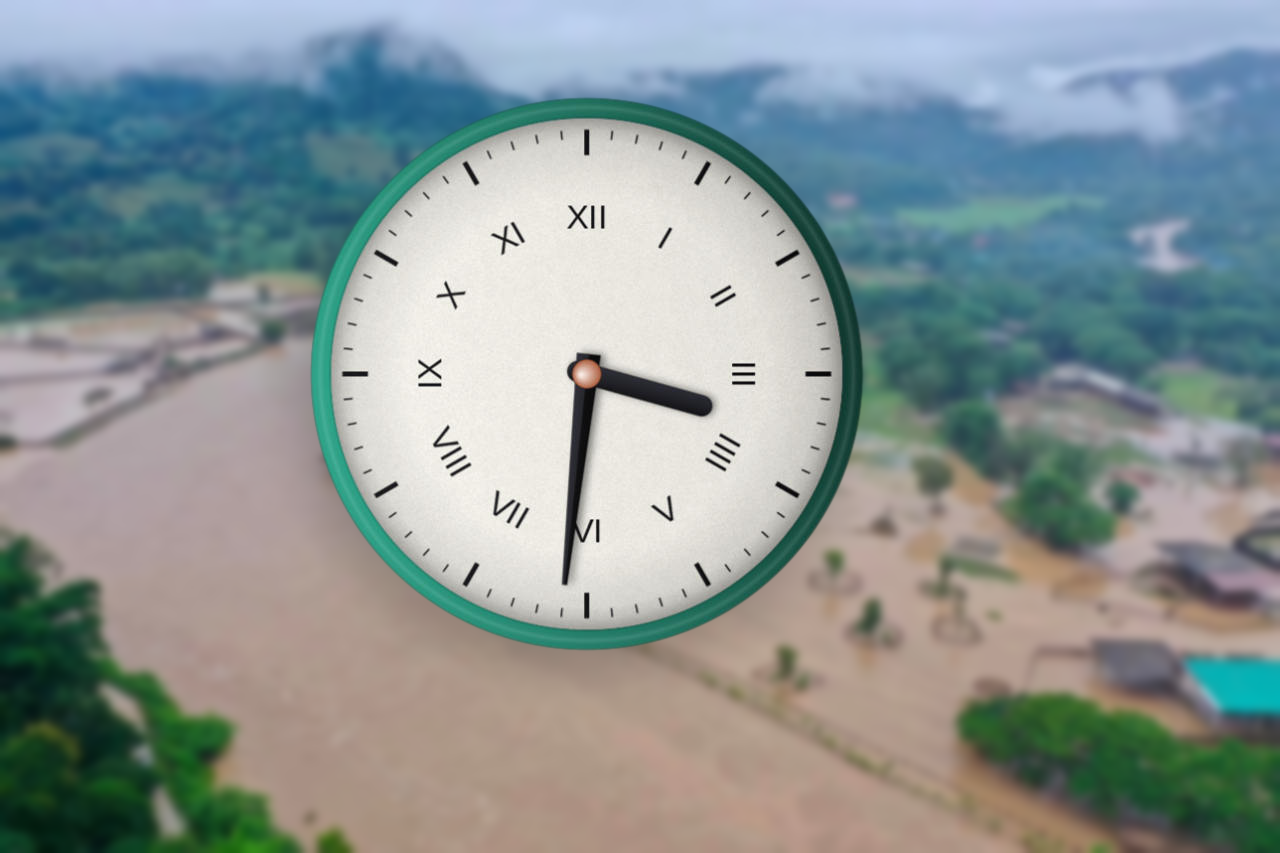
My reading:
**3:31**
